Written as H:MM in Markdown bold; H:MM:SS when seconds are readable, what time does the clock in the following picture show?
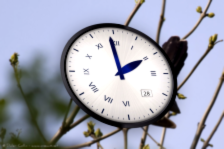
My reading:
**1:59**
